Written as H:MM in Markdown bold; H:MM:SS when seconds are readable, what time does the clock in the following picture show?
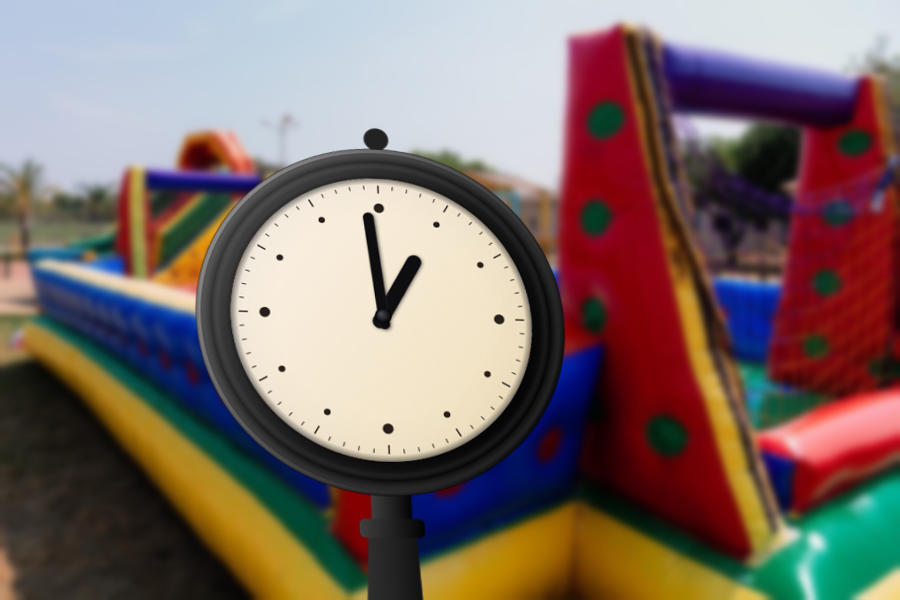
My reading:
**12:59**
